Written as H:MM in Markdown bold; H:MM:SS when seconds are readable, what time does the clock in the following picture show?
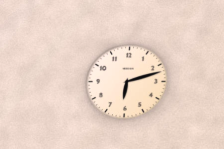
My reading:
**6:12**
